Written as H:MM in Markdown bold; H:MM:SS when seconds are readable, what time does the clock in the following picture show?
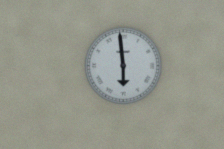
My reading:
**5:59**
